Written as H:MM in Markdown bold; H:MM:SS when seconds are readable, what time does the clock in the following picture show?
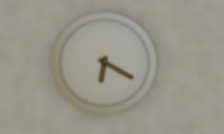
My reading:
**6:20**
